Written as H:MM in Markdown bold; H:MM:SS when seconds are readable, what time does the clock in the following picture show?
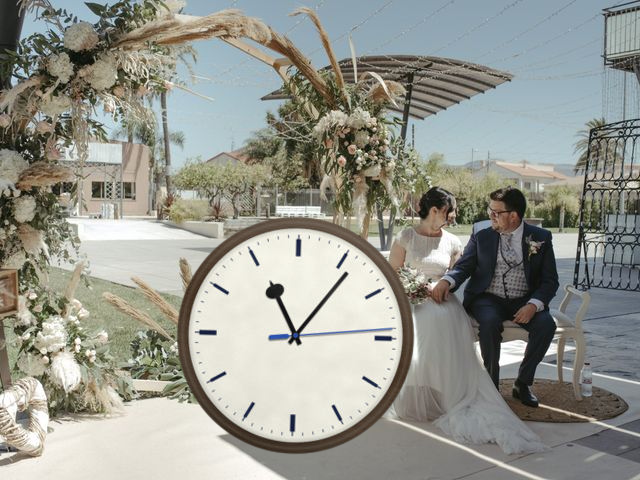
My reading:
**11:06:14**
